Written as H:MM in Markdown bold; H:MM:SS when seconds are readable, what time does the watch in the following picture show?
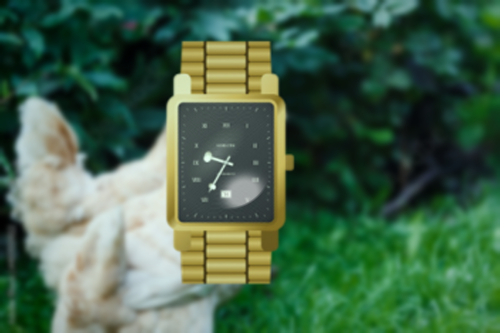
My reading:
**9:35**
